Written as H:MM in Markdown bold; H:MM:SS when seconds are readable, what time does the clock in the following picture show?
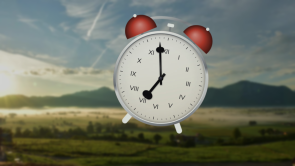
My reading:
**6:58**
